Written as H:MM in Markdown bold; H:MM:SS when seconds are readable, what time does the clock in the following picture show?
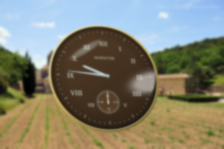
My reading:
**9:46**
